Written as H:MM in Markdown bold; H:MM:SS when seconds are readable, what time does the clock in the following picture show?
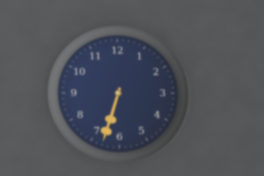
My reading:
**6:33**
